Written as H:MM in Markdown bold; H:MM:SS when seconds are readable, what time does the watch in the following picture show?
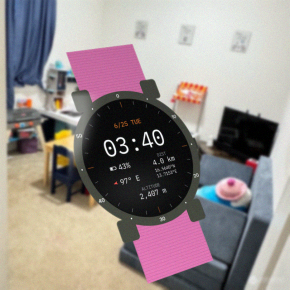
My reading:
**3:40**
